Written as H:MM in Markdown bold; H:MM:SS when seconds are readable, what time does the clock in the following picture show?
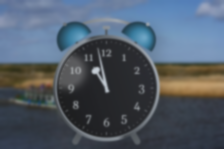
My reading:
**10:58**
